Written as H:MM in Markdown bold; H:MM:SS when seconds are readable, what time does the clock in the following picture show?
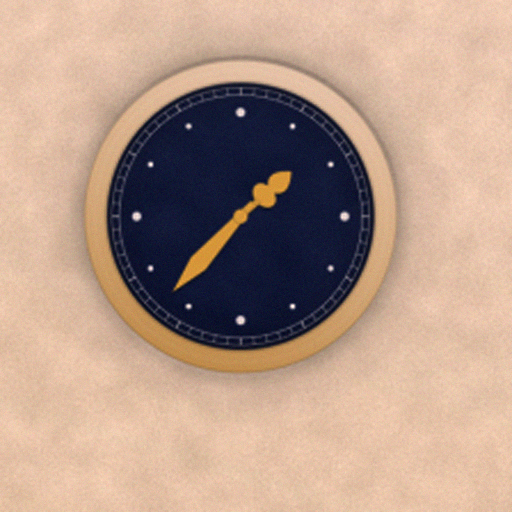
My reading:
**1:37**
